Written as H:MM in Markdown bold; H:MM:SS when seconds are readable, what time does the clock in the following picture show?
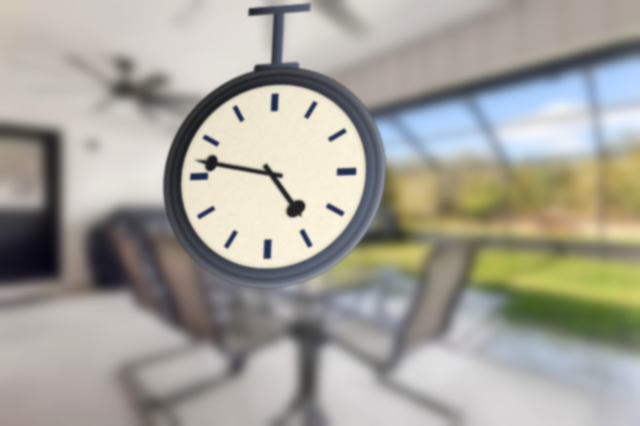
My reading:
**4:47**
